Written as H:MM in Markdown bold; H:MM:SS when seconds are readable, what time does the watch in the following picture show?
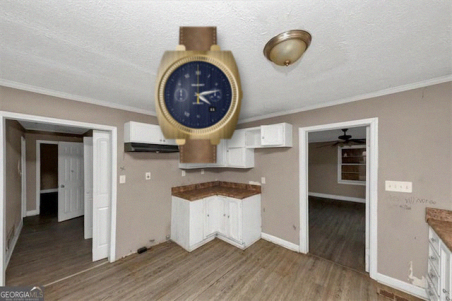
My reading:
**4:13**
